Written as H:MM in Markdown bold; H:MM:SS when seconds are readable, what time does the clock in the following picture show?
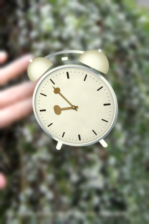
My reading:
**8:54**
